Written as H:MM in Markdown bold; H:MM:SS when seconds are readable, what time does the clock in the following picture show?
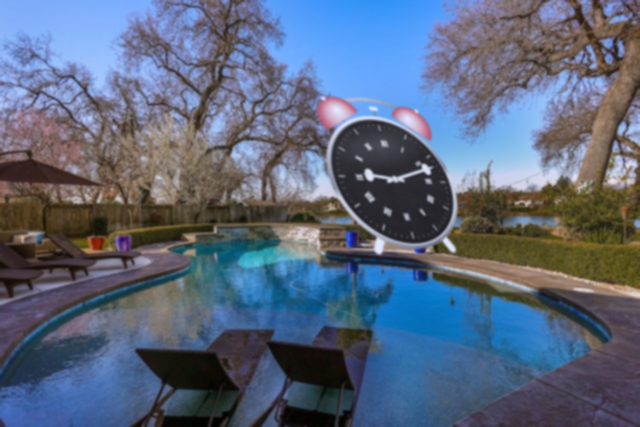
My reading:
**9:12**
